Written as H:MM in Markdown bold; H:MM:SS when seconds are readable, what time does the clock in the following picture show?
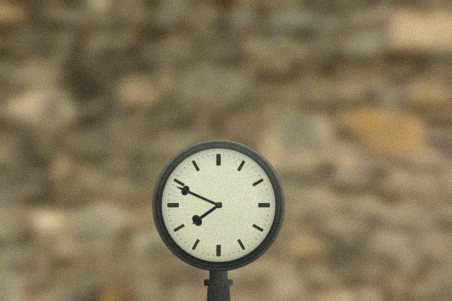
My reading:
**7:49**
